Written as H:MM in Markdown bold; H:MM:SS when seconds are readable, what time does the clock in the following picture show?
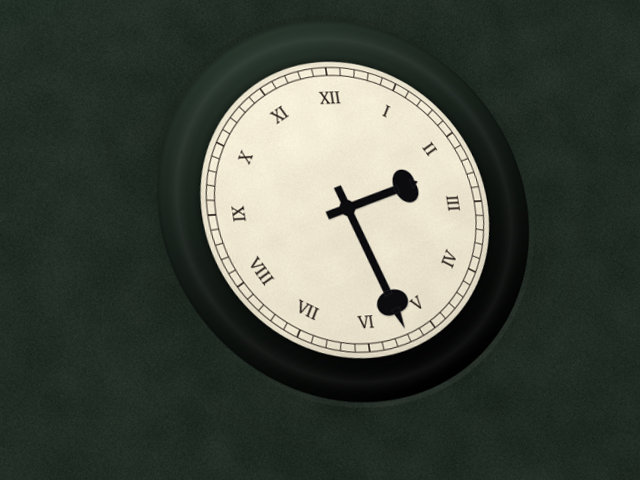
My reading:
**2:27**
